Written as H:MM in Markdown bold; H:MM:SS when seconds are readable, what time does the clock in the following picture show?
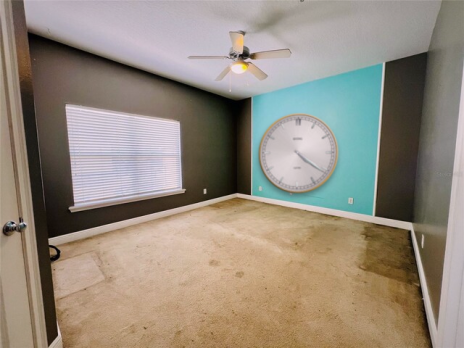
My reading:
**4:21**
